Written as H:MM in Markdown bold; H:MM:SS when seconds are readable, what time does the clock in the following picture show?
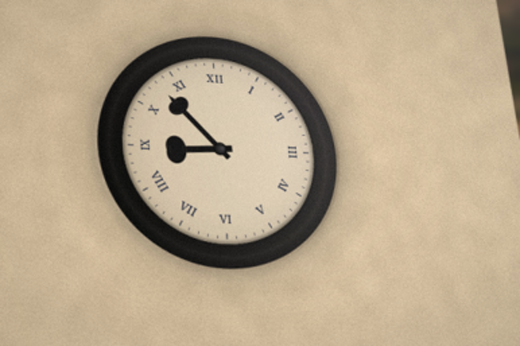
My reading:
**8:53**
